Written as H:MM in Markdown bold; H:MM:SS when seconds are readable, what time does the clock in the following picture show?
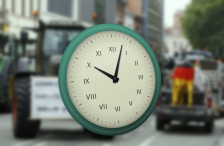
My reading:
**10:03**
